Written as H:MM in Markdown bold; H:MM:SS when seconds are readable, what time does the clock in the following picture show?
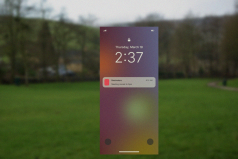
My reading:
**2:37**
